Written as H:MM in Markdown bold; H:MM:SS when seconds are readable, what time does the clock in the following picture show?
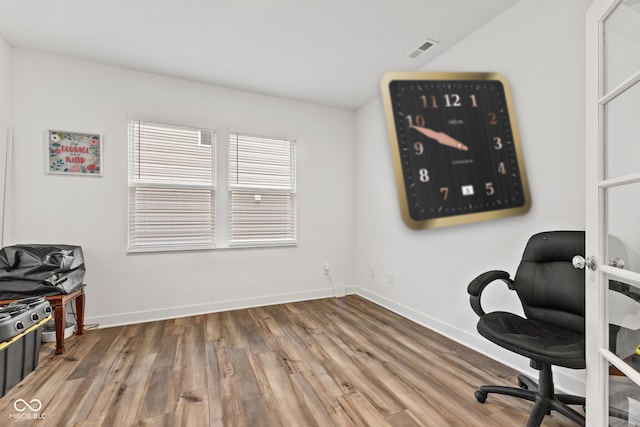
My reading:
**9:49**
